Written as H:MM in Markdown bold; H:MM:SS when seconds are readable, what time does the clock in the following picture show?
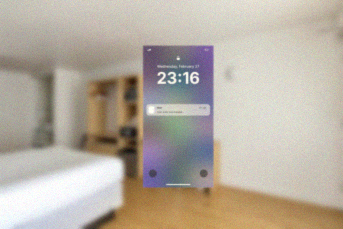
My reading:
**23:16**
